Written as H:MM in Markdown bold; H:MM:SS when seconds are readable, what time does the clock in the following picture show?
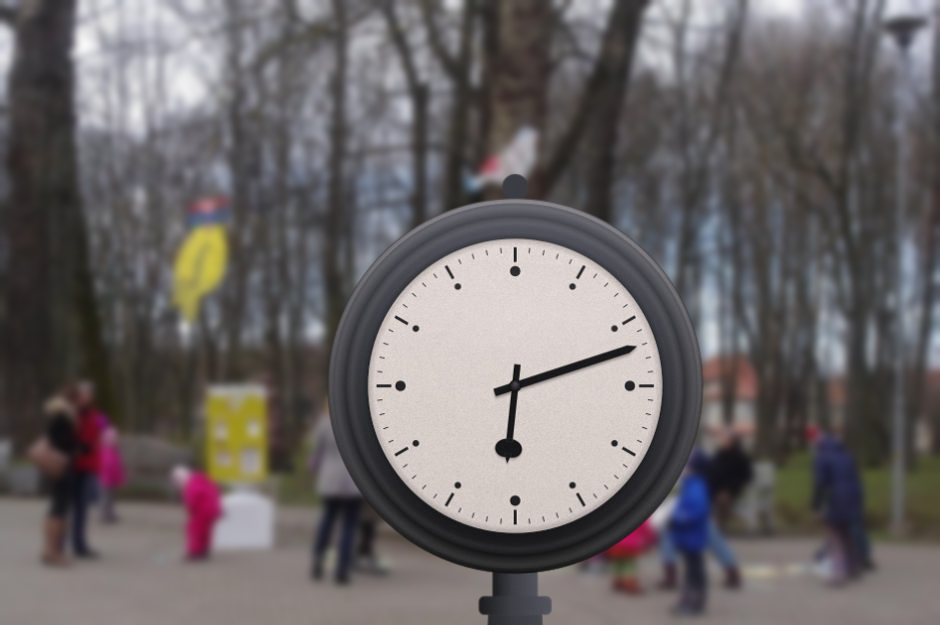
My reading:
**6:12**
